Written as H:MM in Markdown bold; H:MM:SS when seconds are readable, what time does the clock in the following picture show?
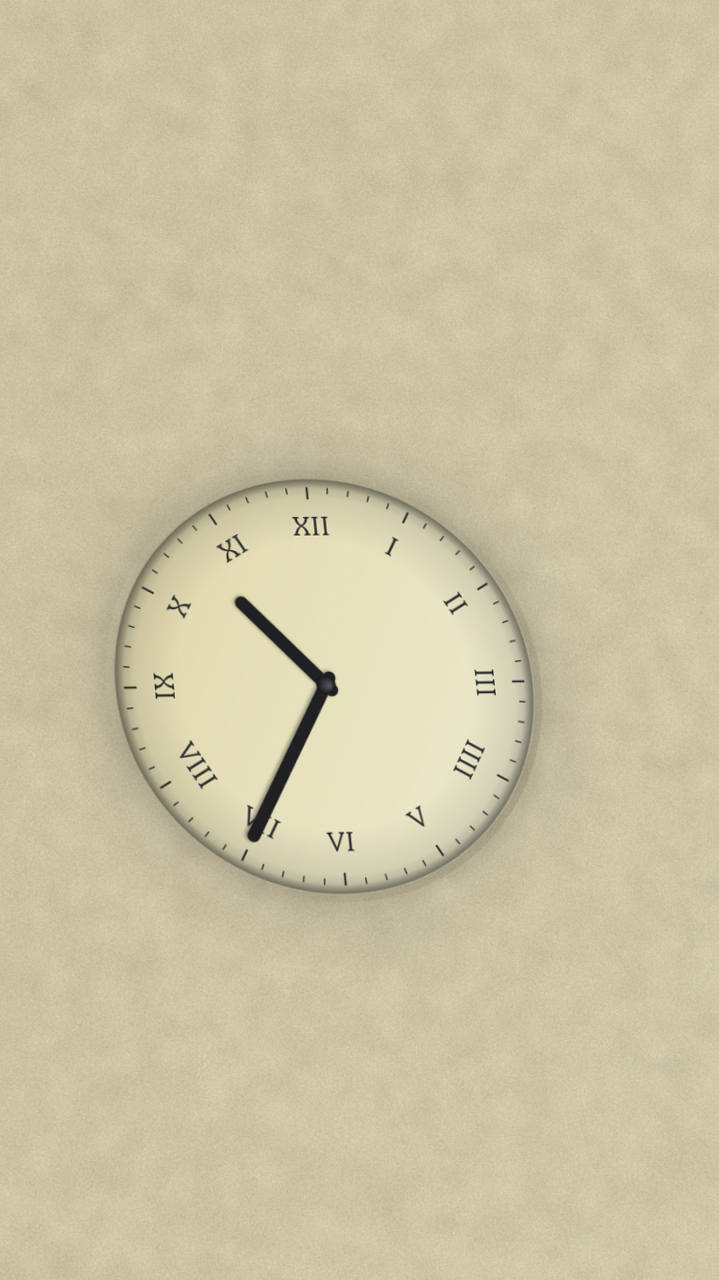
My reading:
**10:35**
